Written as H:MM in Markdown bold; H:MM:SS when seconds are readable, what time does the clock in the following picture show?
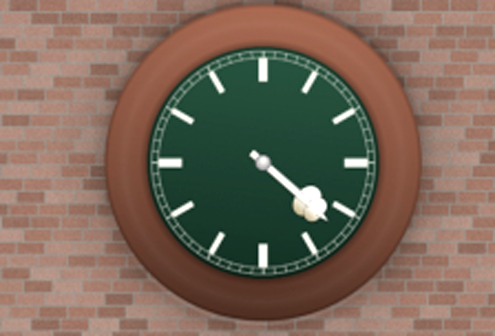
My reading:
**4:22**
